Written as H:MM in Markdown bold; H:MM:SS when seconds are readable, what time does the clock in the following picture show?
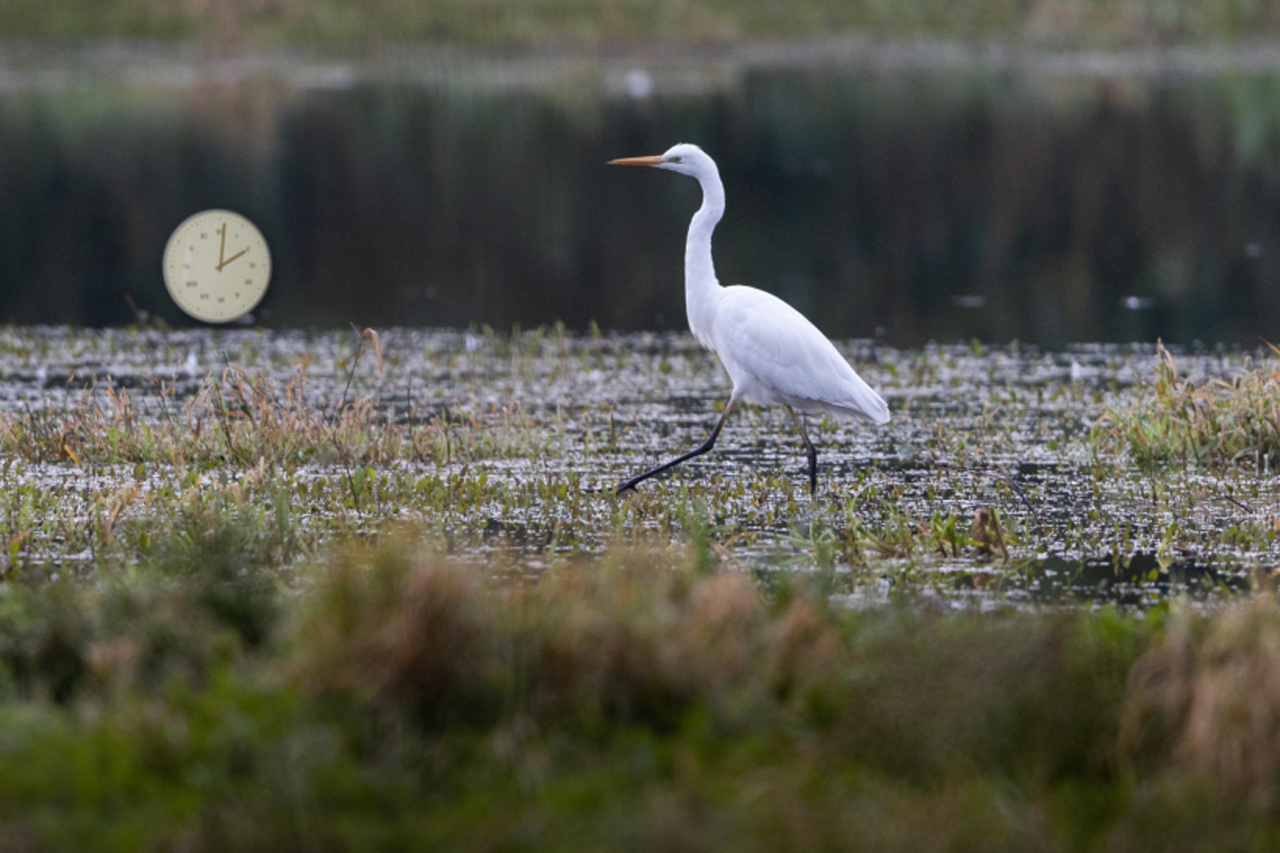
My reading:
**2:01**
